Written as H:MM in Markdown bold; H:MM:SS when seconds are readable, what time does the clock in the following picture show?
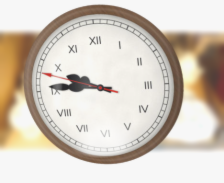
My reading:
**9:45:48**
